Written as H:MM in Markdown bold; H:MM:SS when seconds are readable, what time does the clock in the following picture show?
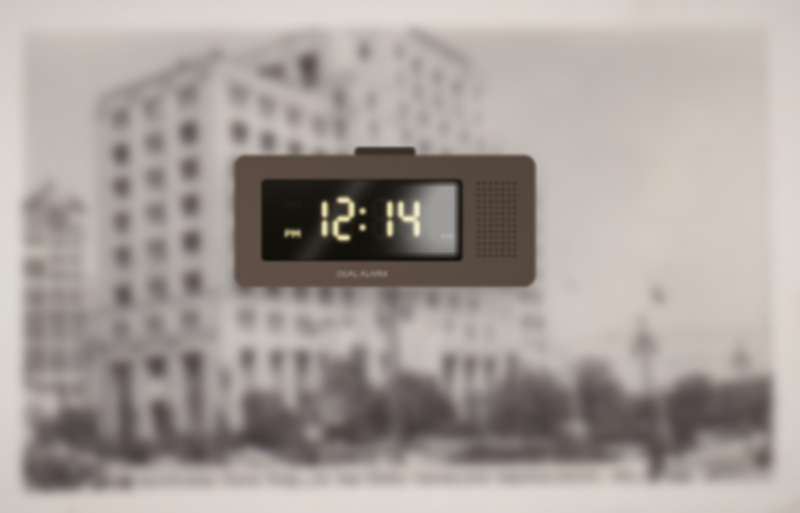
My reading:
**12:14**
